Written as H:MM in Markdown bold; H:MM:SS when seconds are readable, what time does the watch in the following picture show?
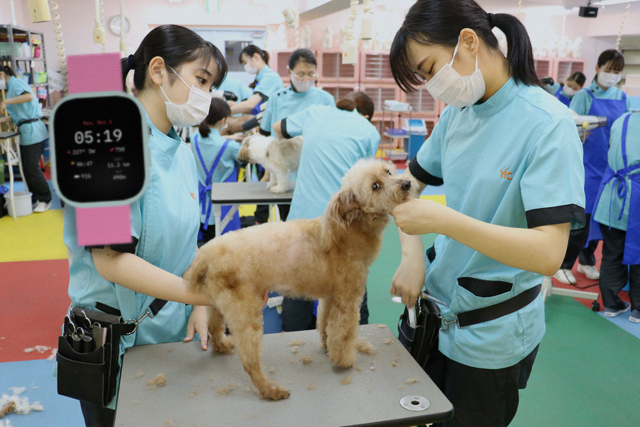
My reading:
**5:19**
